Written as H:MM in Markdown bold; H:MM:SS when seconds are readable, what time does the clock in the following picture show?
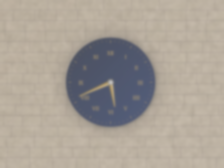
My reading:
**5:41**
